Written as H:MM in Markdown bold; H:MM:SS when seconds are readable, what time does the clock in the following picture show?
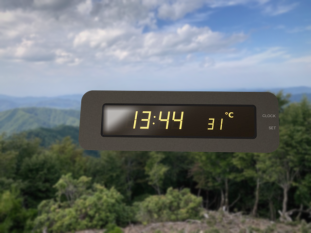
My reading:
**13:44**
